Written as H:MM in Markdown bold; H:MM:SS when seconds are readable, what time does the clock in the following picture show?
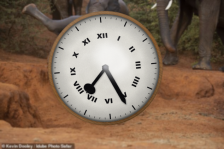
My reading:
**7:26**
